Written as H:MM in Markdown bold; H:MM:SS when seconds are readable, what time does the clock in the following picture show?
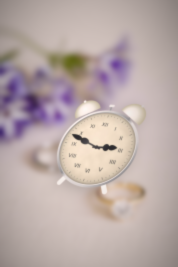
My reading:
**2:48**
